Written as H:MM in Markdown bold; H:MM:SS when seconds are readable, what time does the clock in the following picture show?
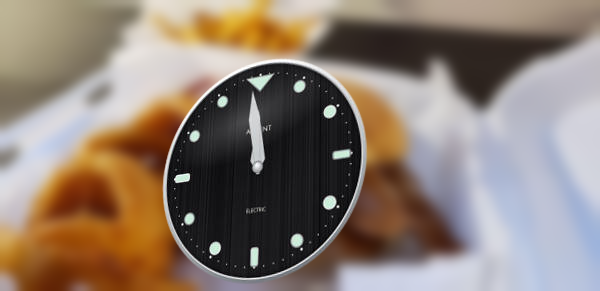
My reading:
**11:59**
